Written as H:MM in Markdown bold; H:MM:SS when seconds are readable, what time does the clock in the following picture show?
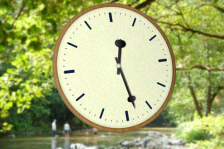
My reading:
**12:28**
